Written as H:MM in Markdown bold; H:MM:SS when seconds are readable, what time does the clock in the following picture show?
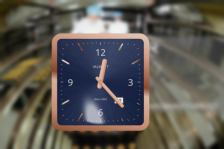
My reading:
**12:23**
